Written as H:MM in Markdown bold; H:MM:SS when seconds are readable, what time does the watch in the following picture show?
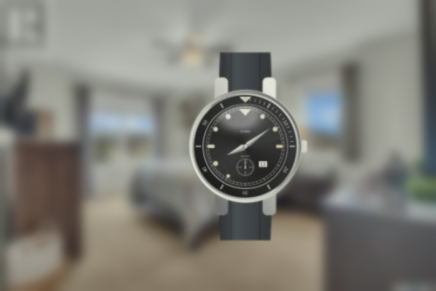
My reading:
**8:09**
